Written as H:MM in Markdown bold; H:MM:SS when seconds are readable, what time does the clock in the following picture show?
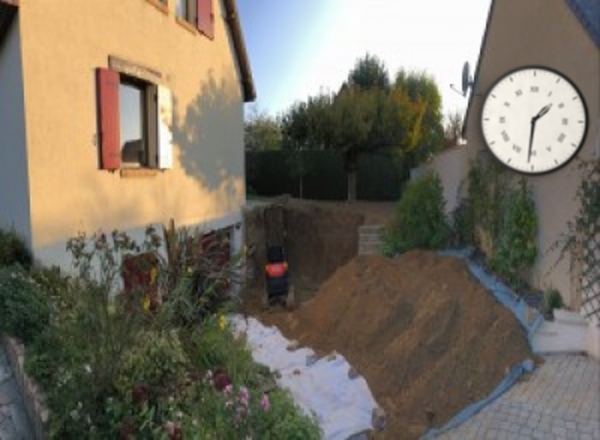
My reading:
**1:31**
